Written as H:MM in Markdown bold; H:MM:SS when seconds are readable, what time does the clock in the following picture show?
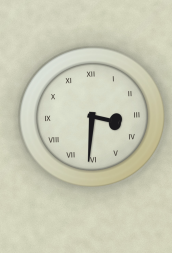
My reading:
**3:31**
